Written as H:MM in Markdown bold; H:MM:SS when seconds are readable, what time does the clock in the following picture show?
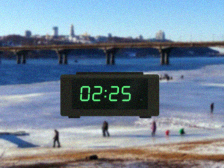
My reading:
**2:25**
